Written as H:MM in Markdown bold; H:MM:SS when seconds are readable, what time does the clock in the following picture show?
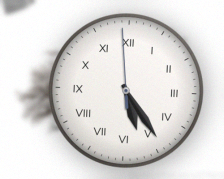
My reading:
**5:23:59**
